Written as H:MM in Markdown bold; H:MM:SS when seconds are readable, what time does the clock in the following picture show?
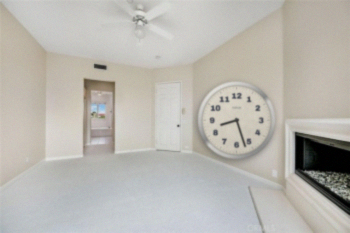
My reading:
**8:27**
